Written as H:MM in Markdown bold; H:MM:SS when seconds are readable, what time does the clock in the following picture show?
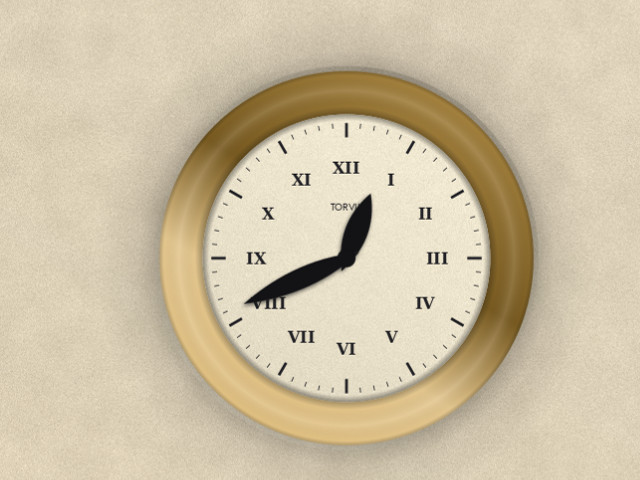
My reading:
**12:41**
